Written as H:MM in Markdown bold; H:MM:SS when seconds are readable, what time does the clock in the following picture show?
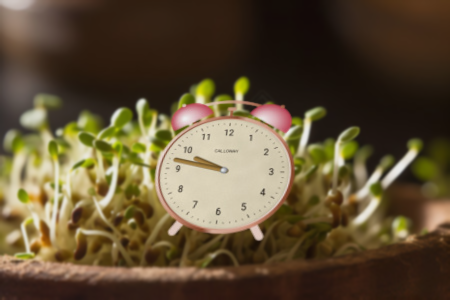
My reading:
**9:47**
